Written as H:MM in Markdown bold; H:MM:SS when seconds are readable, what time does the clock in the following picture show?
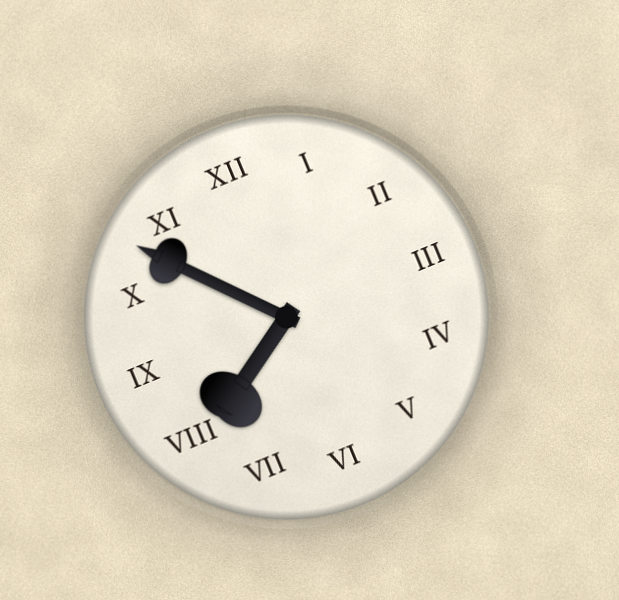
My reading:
**7:53**
